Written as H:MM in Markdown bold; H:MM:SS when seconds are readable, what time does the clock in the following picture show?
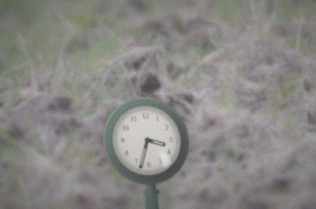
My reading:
**3:33**
